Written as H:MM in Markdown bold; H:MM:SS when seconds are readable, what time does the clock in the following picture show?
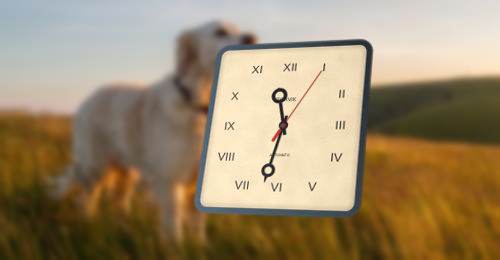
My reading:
**11:32:05**
